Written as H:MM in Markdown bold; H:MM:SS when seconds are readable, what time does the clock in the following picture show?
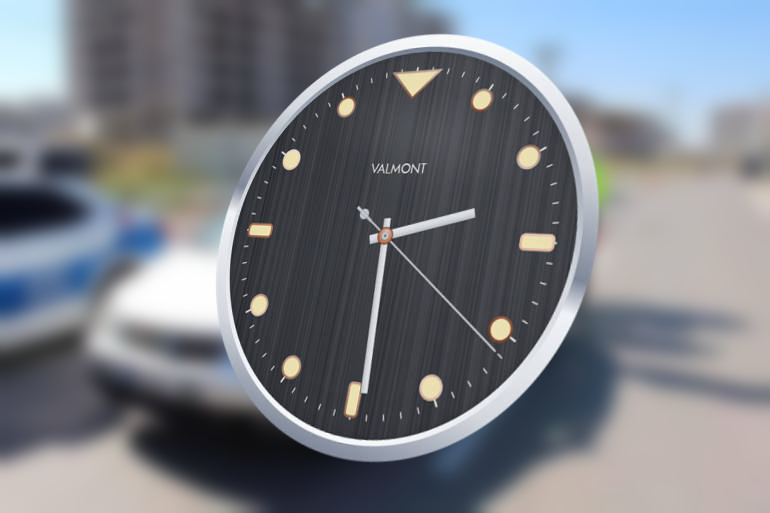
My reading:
**2:29:21**
